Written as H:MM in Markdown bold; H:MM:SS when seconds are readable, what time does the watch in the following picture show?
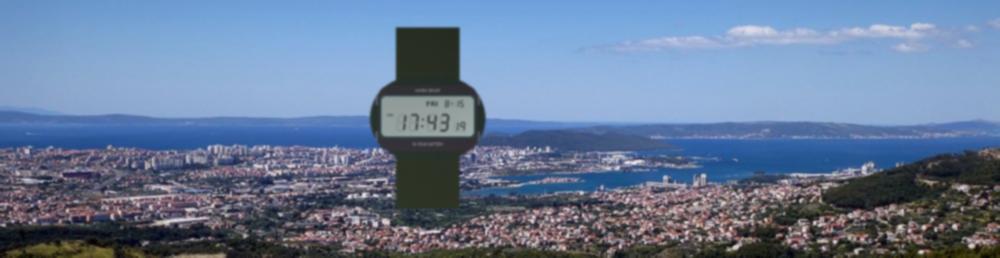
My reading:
**17:43**
